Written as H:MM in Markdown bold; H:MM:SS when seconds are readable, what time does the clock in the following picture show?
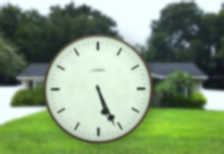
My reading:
**5:26**
